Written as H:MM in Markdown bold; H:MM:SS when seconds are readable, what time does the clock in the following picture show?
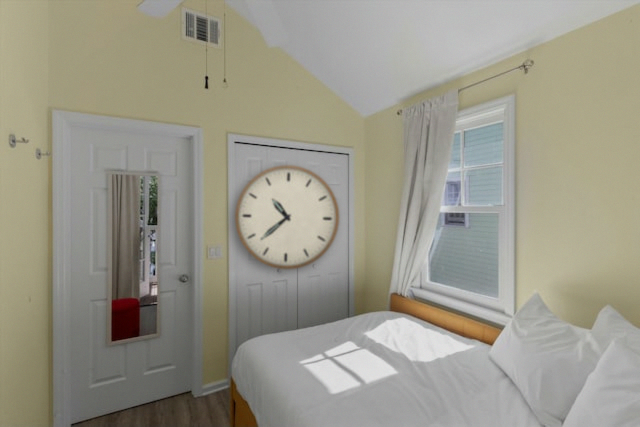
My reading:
**10:38**
